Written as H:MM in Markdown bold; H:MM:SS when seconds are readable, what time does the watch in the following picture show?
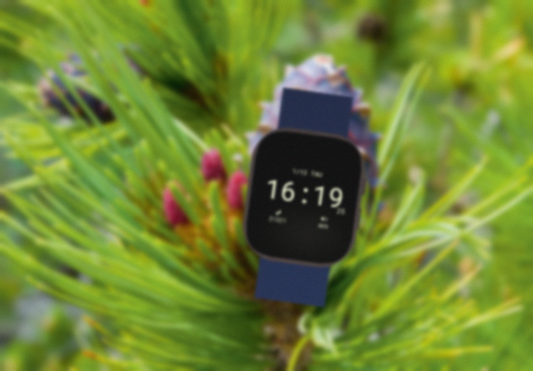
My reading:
**16:19**
